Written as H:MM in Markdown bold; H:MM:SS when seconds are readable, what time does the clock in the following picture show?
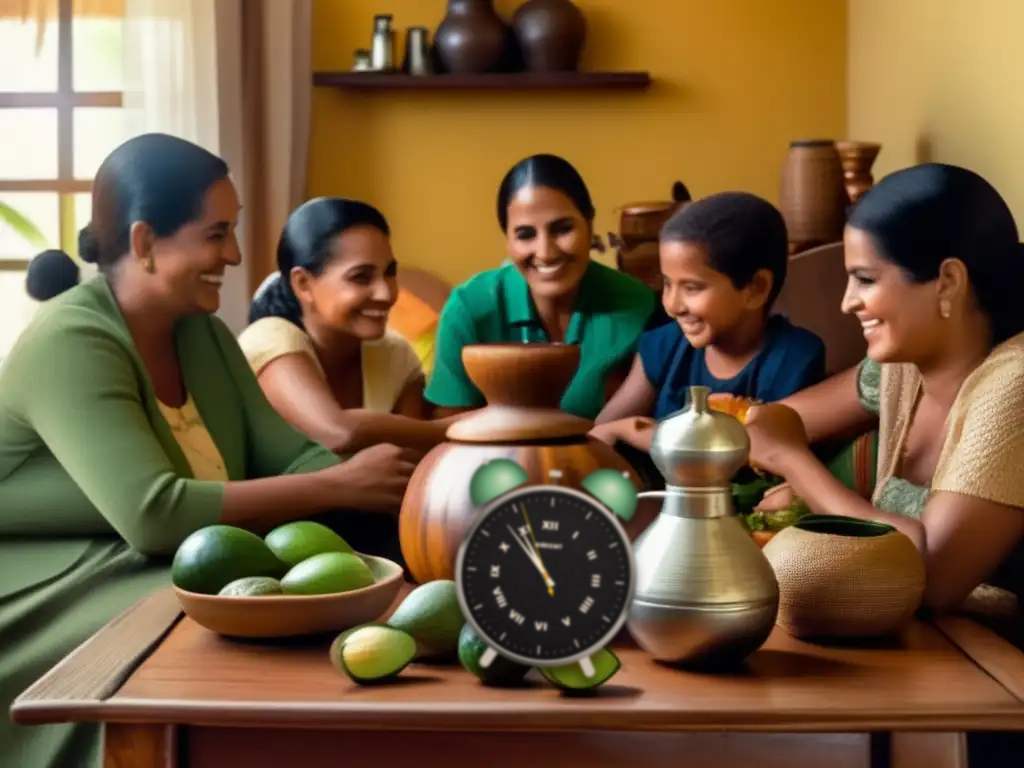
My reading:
**10:52:56**
